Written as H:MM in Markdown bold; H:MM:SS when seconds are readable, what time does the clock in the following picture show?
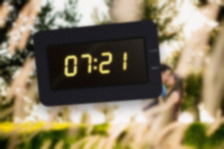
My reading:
**7:21**
